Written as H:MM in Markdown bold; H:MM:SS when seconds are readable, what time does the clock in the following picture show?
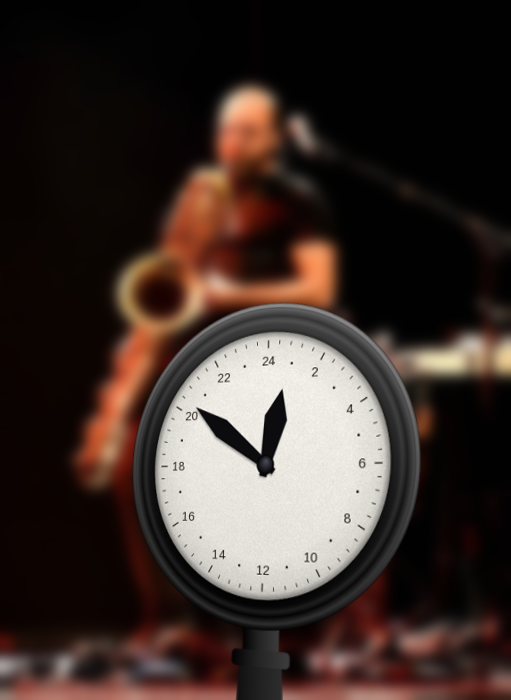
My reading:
**0:51**
